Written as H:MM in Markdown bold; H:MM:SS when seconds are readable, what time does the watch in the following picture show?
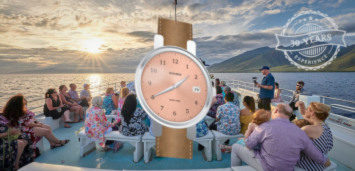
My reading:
**1:40**
